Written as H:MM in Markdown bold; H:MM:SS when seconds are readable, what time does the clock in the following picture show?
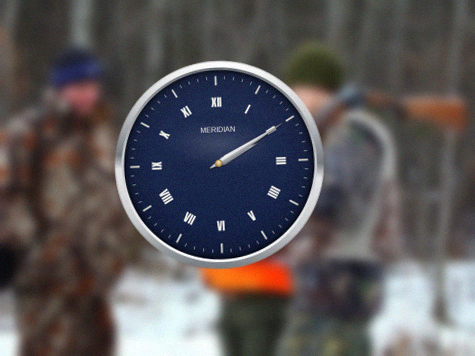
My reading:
**2:10**
